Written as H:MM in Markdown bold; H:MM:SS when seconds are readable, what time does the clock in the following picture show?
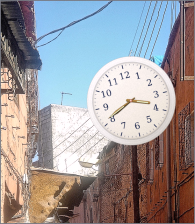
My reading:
**3:41**
